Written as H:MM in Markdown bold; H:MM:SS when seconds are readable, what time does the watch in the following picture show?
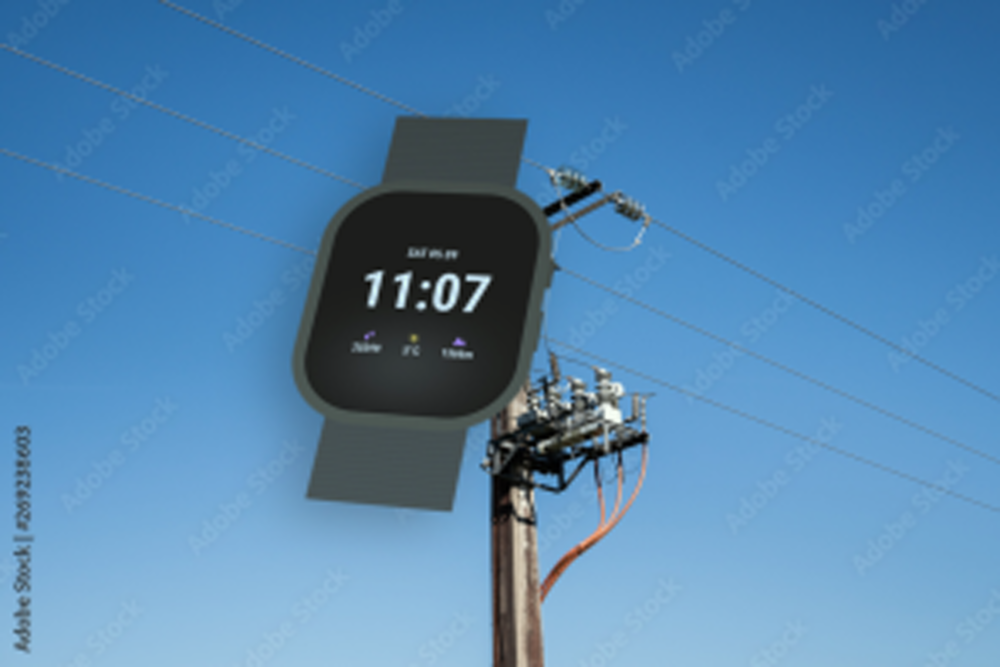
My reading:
**11:07**
